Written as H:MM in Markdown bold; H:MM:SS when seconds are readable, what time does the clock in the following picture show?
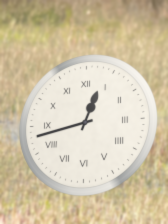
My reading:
**12:43**
